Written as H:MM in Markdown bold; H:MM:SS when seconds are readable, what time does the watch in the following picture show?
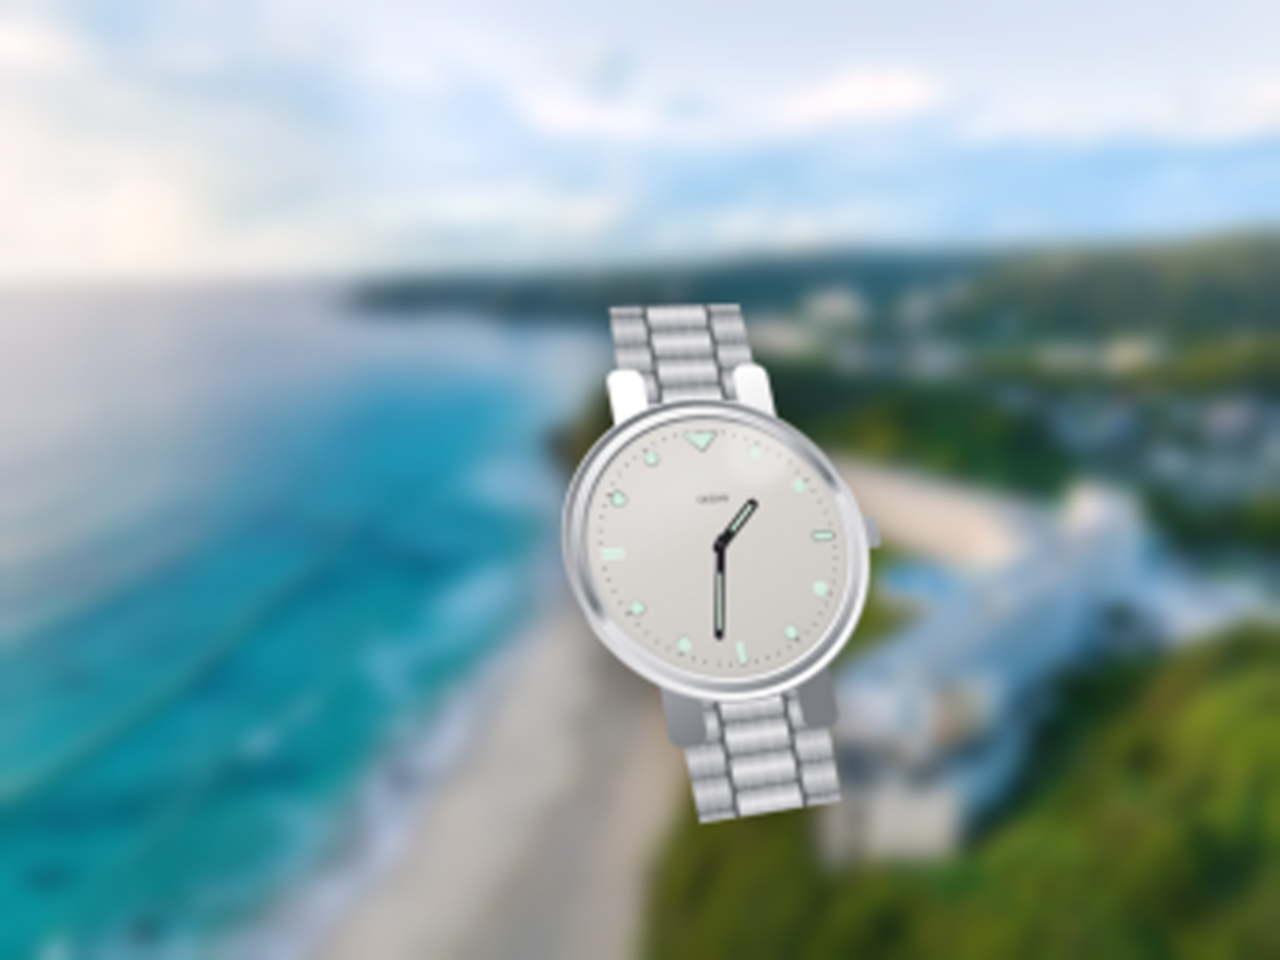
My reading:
**1:32**
